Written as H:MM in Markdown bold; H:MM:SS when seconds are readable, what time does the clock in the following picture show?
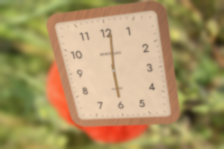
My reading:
**6:01**
